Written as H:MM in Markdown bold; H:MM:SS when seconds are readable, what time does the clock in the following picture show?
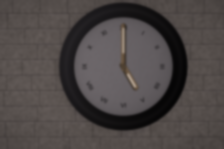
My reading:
**5:00**
